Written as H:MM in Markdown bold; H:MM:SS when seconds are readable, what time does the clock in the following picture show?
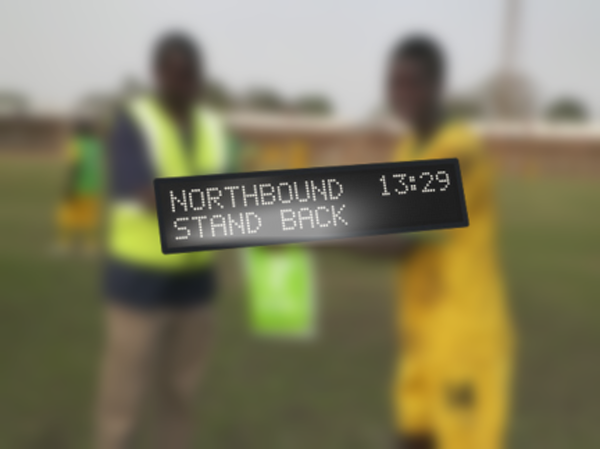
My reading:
**13:29**
